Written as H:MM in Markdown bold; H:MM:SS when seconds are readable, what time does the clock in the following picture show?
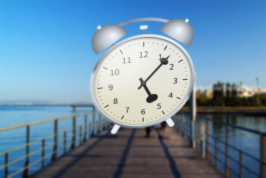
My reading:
**5:07**
